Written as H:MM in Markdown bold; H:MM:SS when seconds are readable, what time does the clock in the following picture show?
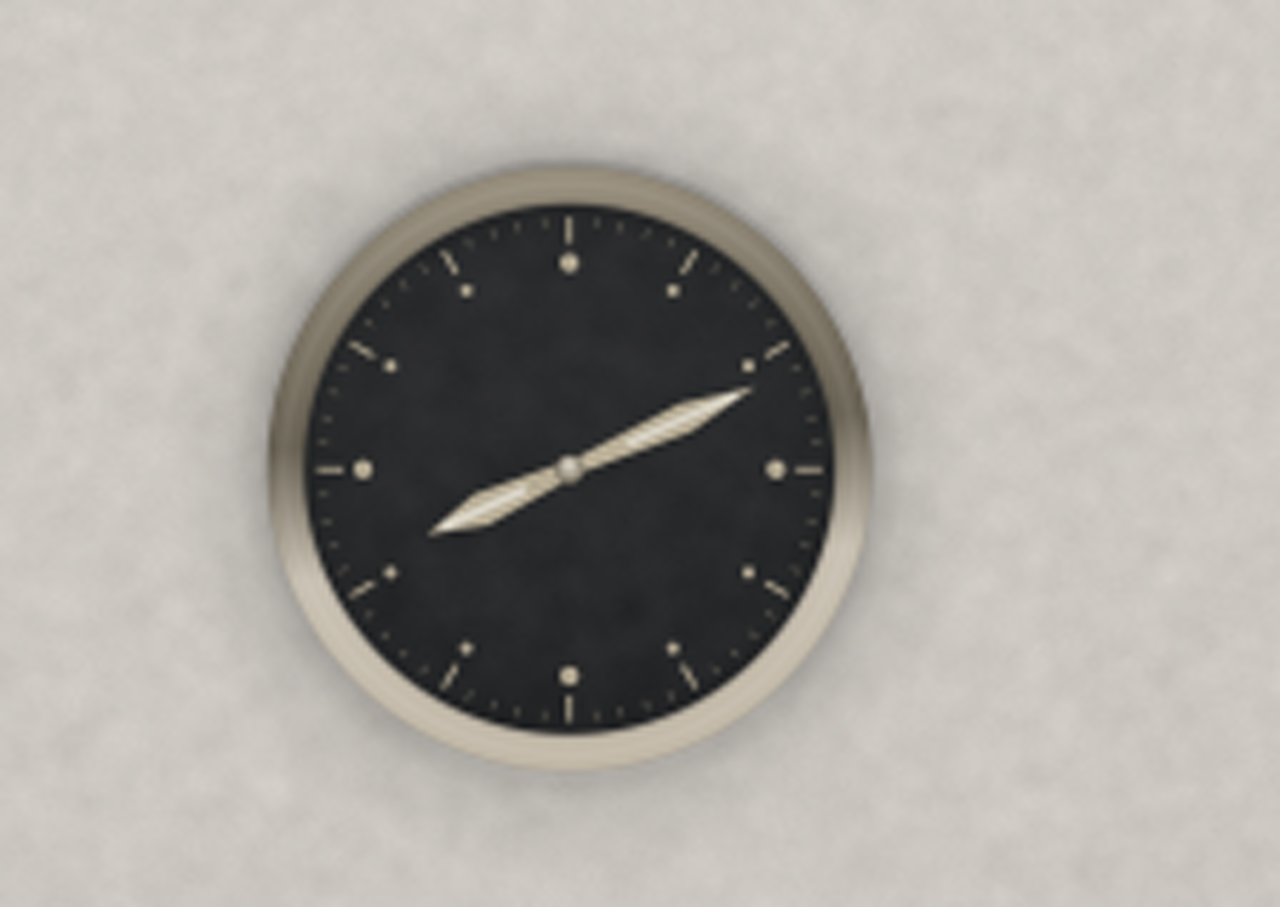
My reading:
**8:11**
